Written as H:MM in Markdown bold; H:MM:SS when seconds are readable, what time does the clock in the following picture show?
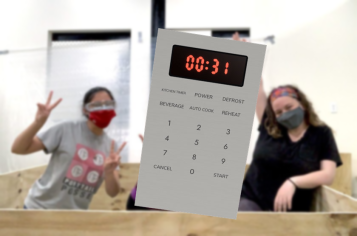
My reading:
**0:31**
